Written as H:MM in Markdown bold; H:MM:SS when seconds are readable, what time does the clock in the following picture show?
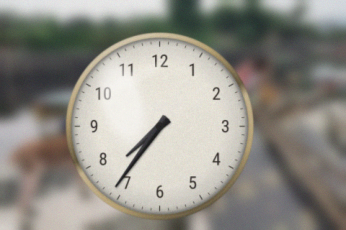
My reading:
**7:36**
